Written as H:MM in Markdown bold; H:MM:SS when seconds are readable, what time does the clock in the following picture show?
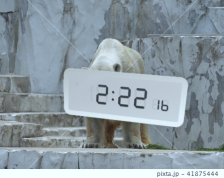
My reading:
**2:22:16**
